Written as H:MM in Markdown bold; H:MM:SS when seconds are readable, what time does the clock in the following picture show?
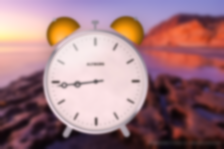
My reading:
**8:44**
